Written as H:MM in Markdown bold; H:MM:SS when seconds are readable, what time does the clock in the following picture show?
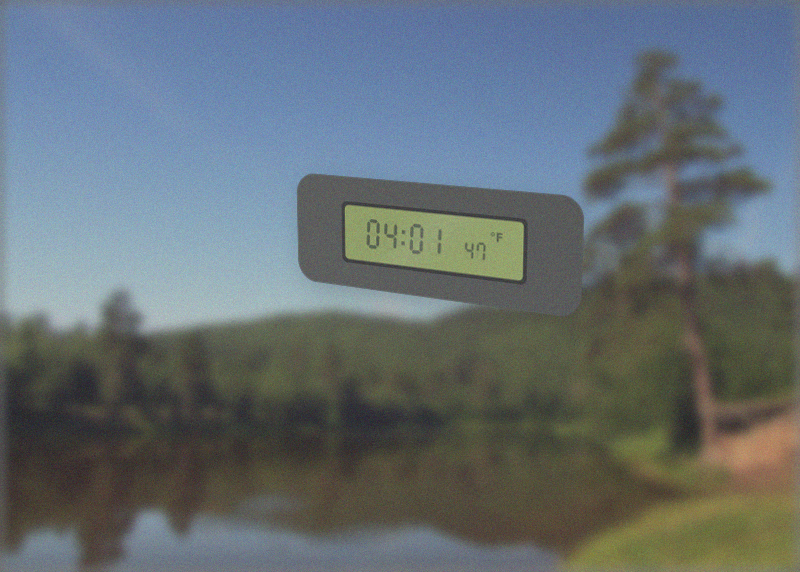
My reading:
**4:01**
